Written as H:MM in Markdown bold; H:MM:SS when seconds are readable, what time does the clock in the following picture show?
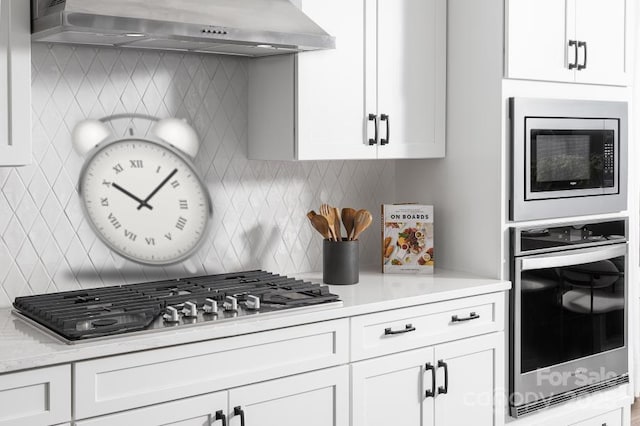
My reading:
**10:08**
